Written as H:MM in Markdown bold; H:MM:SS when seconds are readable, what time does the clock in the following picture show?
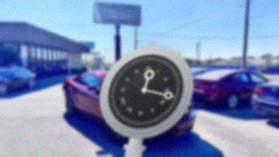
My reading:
**12:17**
